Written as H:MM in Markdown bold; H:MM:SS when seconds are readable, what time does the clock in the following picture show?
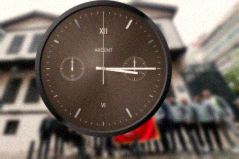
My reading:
**3:15**
